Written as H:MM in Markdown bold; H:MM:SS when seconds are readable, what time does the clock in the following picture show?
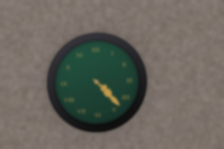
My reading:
**4:23**
